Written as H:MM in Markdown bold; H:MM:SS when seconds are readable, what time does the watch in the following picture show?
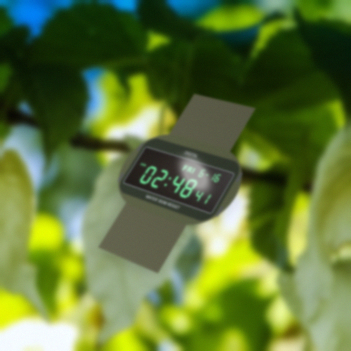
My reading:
**2:48:41**
